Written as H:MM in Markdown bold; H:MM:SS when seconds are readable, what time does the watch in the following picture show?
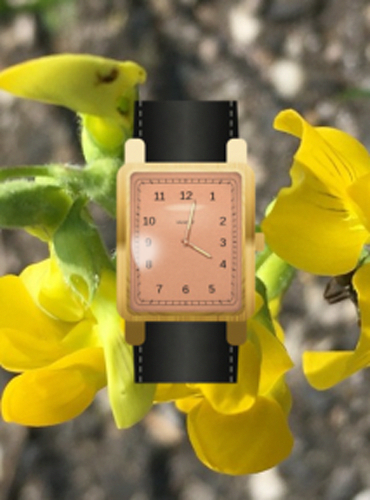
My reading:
**4:02**
